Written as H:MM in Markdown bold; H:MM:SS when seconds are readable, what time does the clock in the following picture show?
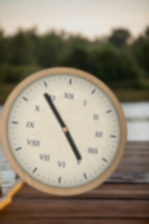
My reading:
**4:54**
